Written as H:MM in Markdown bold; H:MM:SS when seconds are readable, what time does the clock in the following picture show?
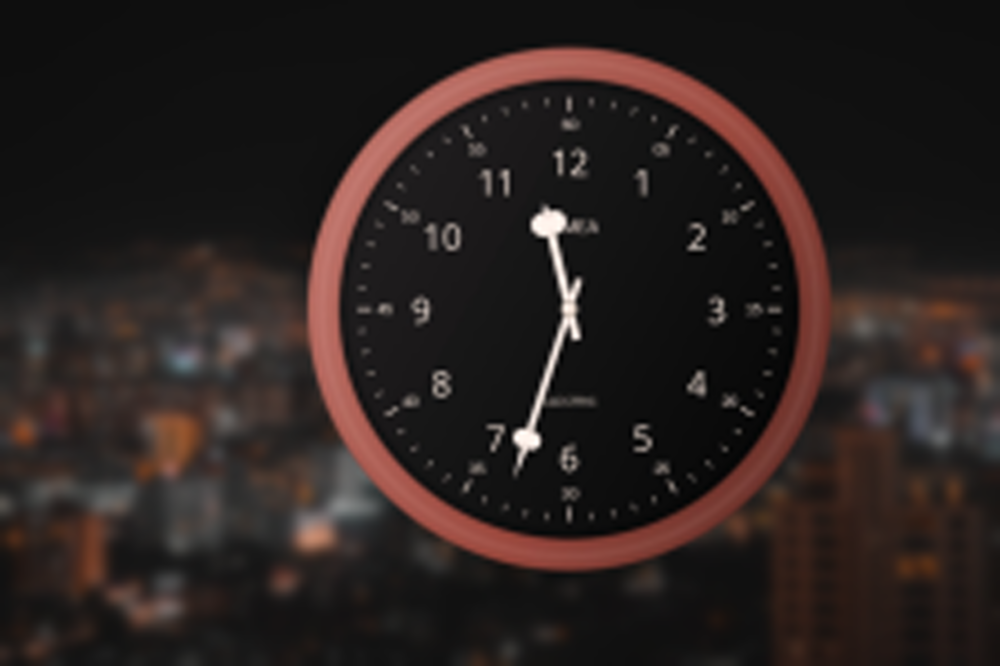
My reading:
**11:33**
